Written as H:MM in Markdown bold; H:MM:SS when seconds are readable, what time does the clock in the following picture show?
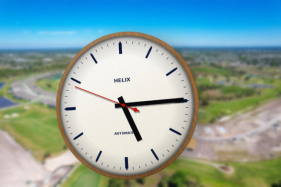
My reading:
**5:14:49**
